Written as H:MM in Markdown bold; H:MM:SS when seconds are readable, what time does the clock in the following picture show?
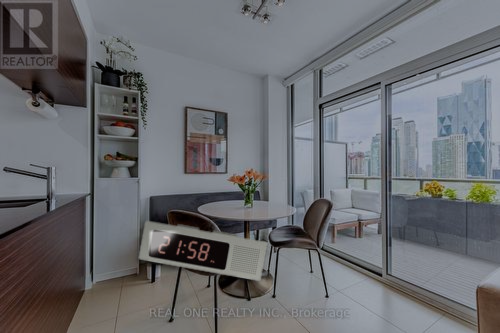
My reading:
**21:58**
